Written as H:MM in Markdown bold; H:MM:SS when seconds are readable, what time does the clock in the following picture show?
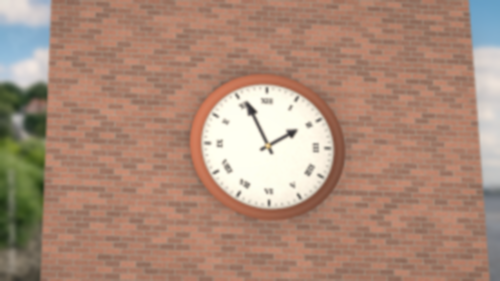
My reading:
**1:56**
